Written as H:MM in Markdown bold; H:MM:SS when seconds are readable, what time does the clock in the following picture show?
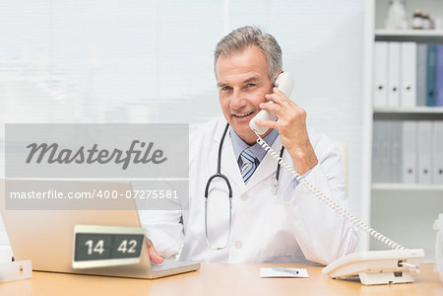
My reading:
**14:42**
